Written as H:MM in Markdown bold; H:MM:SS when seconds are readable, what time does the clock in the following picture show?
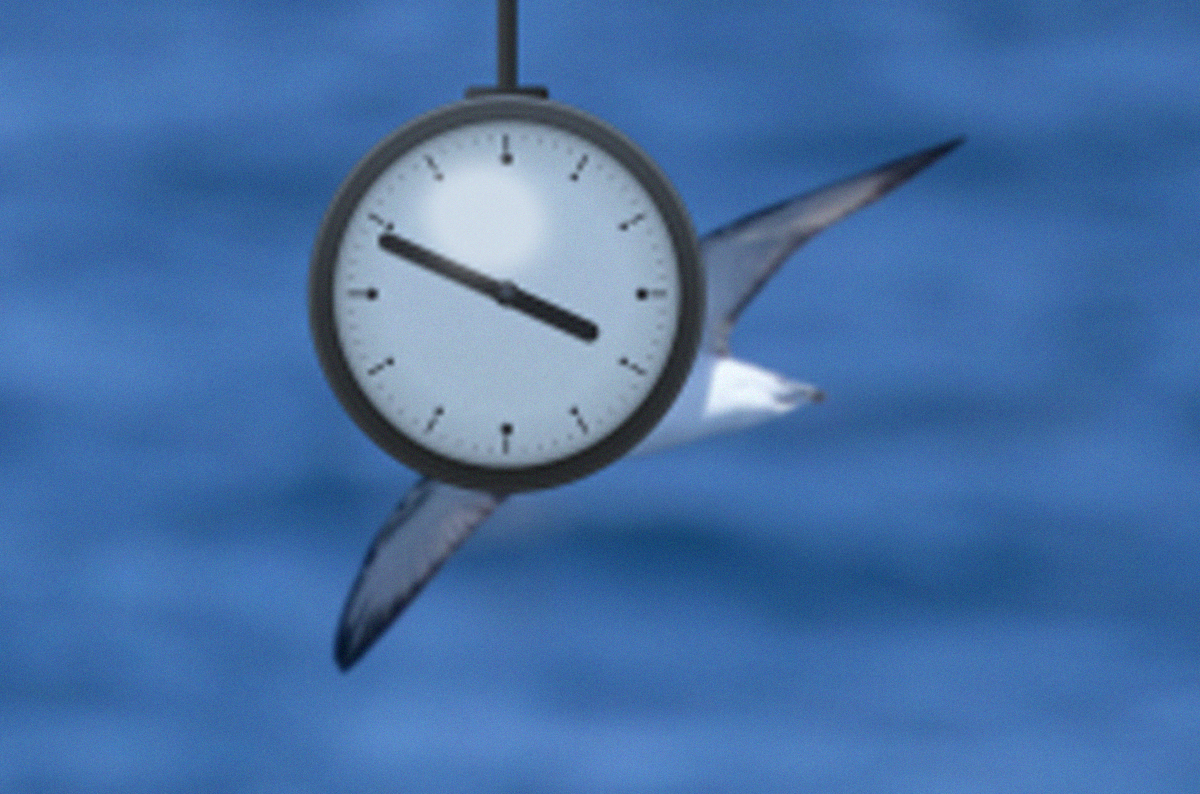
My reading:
**3:49**
